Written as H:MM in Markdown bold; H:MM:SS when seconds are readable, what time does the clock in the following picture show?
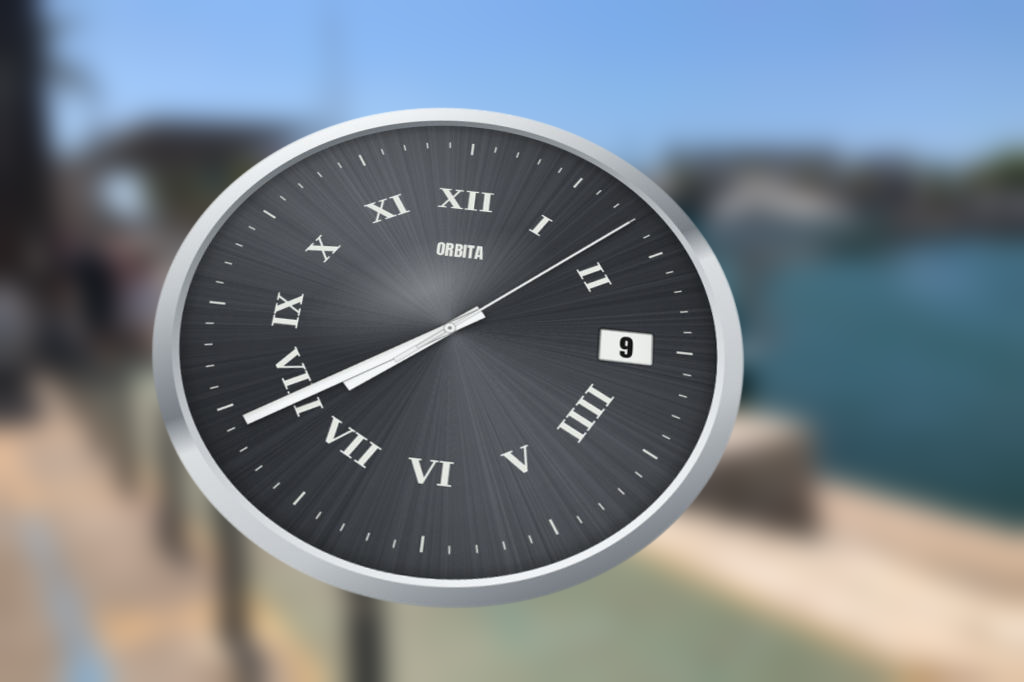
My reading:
**7:39:08**
